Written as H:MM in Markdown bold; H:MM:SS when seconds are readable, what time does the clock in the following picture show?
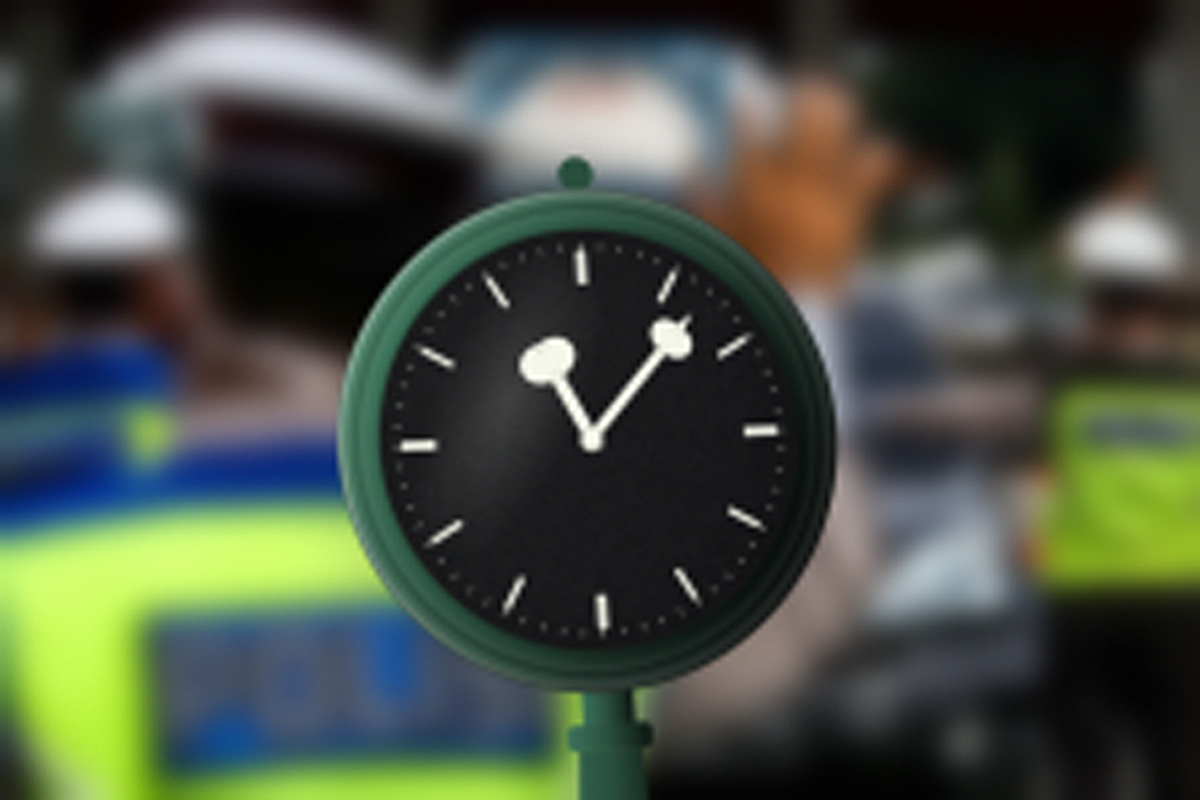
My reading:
**11:07**
